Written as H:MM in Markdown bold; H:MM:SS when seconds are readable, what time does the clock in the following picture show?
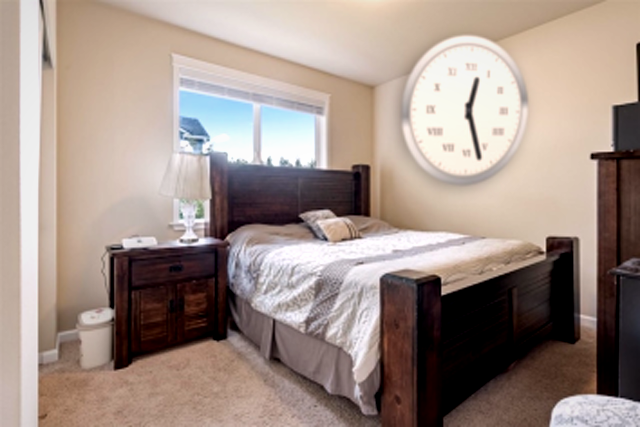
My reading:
**12:27**
